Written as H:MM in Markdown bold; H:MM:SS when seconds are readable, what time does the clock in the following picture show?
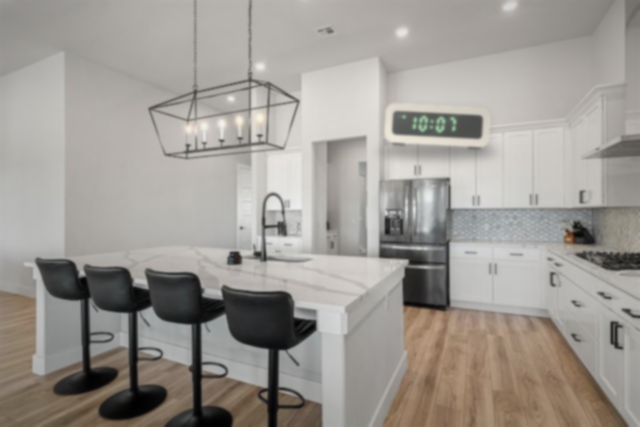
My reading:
**10:07**
